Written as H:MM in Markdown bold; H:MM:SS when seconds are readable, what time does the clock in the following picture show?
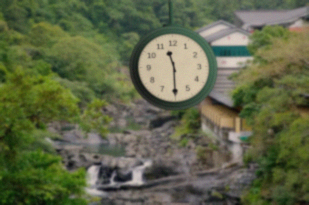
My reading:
**11:30**
